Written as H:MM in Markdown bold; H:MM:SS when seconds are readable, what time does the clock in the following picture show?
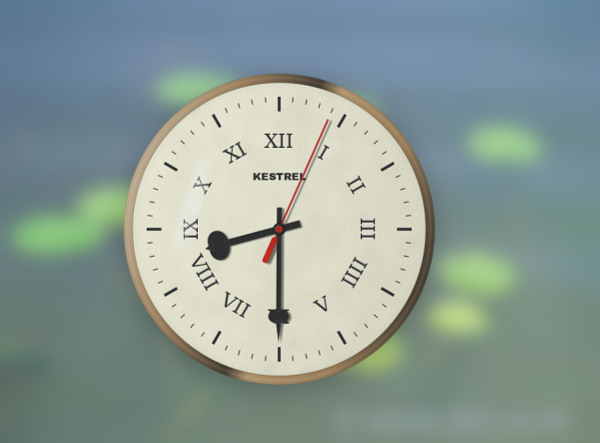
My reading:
**8:30:04**
